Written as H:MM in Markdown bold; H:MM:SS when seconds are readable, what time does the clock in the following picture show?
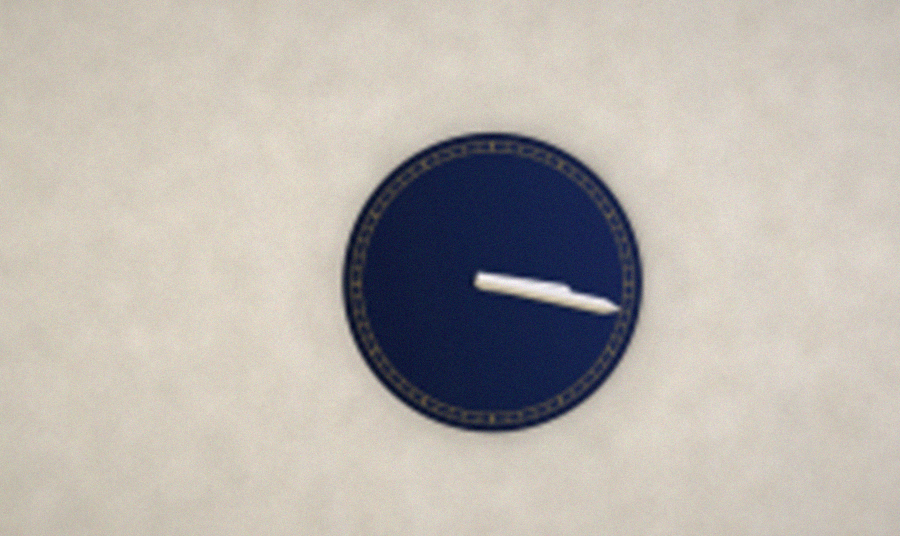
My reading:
**3:17**
